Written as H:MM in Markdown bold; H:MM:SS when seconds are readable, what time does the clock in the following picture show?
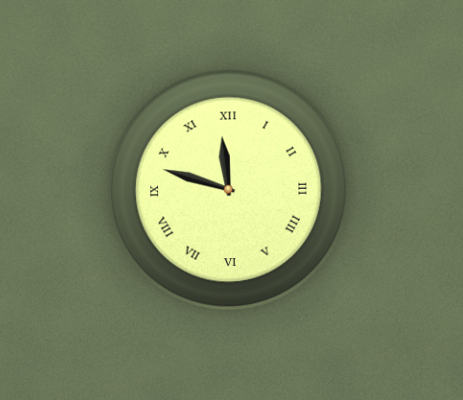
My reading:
**11:48**
